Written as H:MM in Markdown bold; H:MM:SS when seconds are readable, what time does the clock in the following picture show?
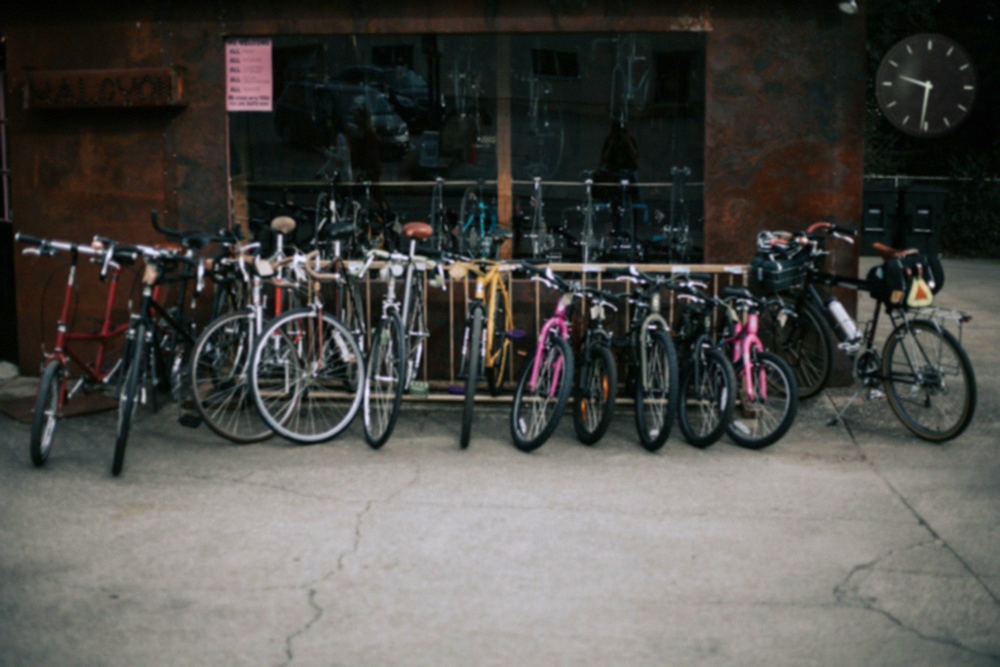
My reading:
**9:31**
